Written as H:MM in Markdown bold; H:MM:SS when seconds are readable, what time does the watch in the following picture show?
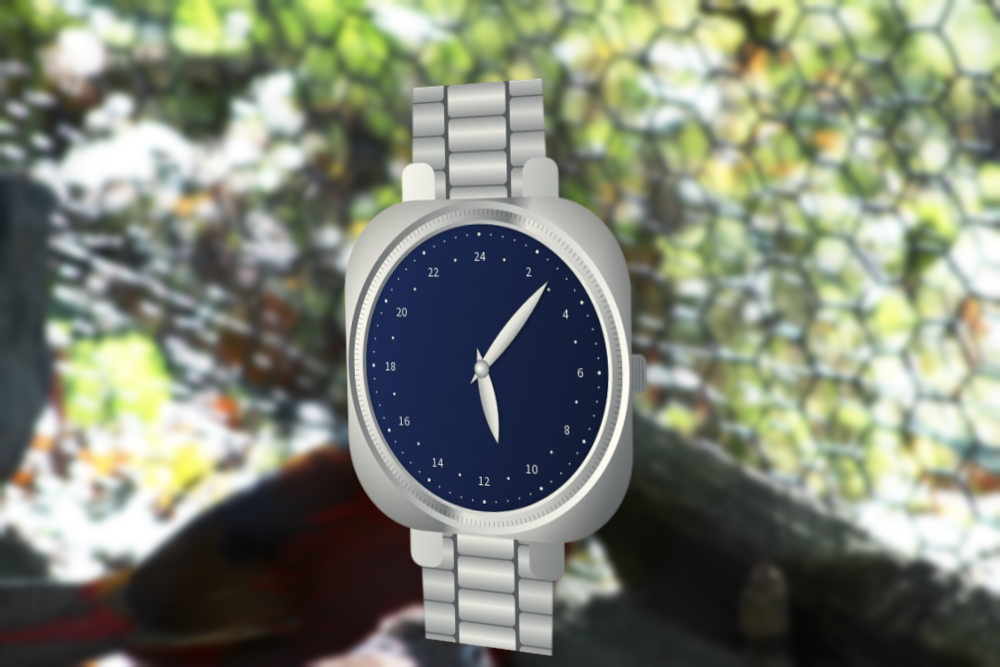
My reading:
**11:07**
